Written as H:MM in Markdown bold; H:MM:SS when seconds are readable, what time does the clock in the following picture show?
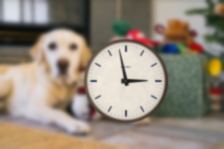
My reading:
**2:58**
